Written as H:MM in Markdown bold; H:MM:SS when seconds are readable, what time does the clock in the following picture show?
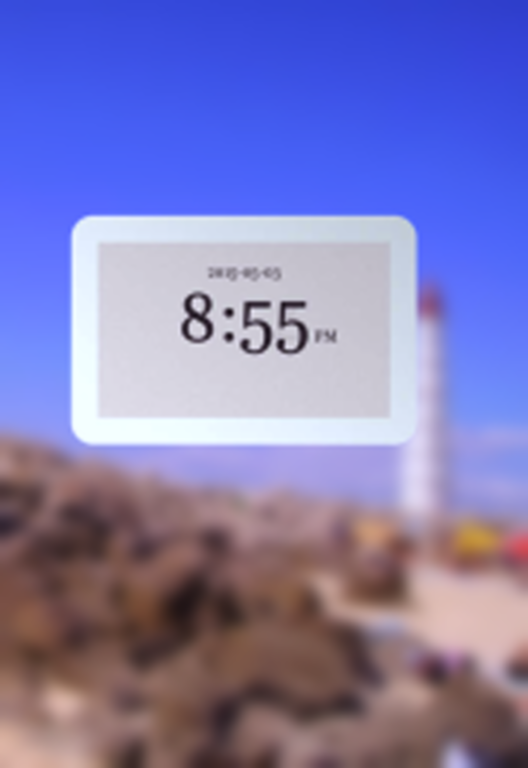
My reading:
**8:55**
